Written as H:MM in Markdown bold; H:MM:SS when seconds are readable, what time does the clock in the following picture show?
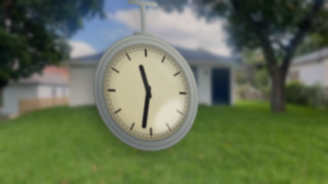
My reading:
**11:32**
